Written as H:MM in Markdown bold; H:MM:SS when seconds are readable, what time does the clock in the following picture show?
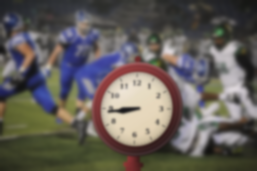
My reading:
**8:44**
